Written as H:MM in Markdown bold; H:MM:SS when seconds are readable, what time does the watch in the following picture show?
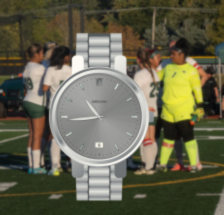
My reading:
**10:44**
